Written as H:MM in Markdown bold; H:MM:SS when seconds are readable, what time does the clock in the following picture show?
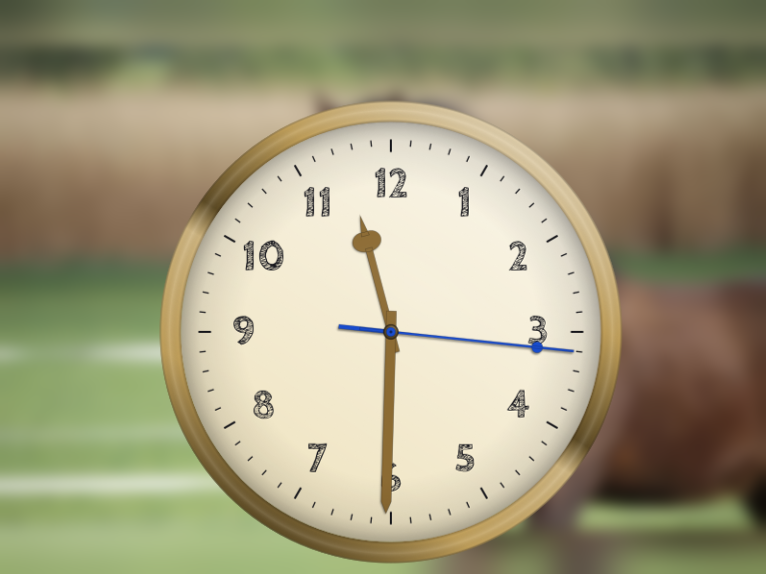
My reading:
**11:30:16**
